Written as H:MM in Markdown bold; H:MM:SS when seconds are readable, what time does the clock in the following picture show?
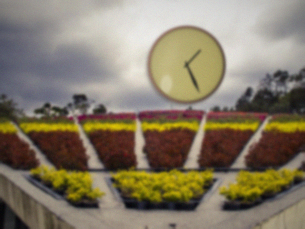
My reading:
**1:26**
